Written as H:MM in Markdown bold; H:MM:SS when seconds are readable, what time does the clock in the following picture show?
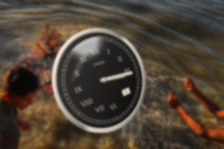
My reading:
**3:16**
